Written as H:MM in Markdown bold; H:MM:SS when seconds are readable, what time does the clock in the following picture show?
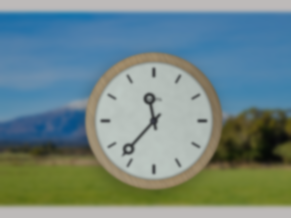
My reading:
**11:37**
